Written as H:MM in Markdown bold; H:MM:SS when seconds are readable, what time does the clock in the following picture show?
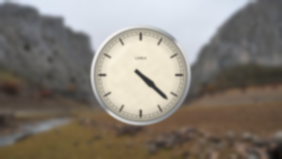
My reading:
**4:22**
